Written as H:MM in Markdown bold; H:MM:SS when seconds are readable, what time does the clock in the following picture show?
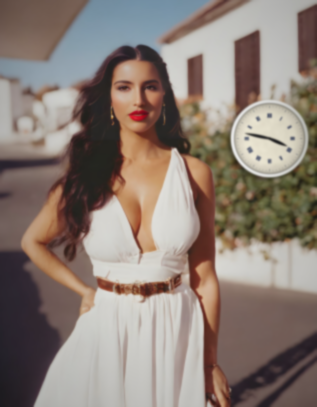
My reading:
**3:47**
